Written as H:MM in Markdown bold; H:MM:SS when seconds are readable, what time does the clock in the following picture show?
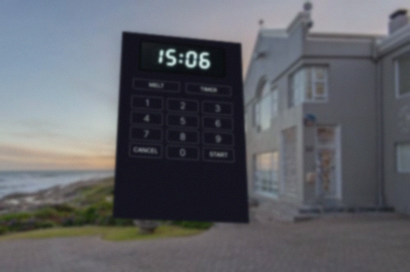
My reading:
**15:06**
